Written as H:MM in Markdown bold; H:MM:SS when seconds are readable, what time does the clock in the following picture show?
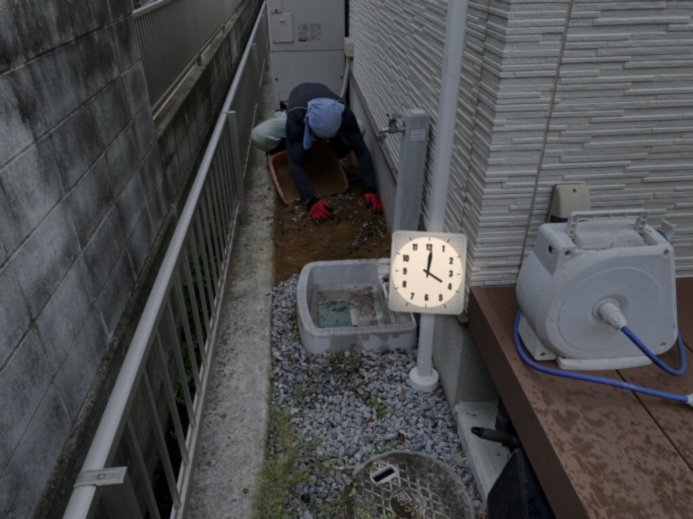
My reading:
**4:01**
